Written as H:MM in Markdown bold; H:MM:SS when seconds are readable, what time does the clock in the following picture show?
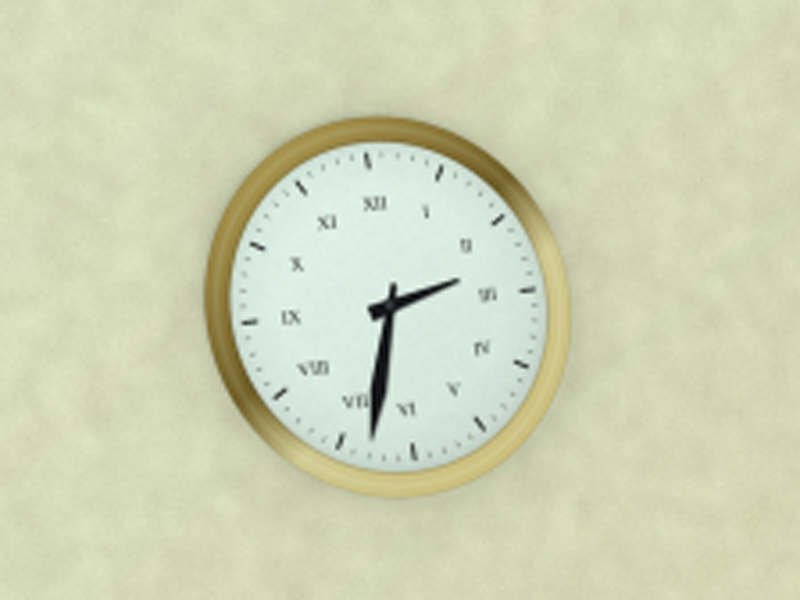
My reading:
**2:33**
